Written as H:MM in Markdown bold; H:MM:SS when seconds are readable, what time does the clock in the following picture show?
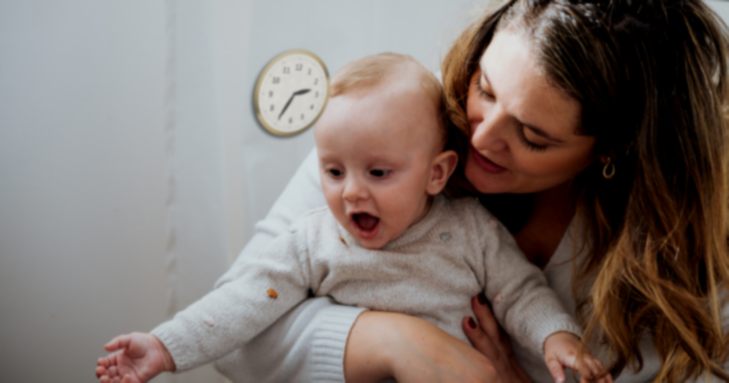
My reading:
**2:35**
